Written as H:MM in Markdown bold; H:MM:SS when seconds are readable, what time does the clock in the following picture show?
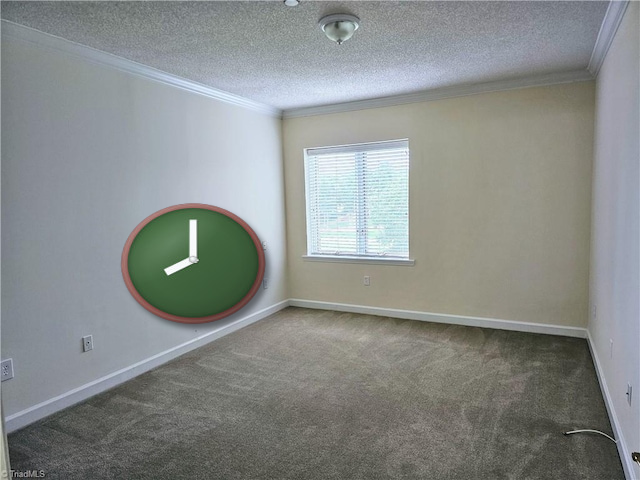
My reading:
**8:00**
